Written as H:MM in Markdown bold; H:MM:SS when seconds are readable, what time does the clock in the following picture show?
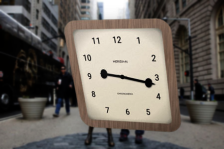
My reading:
**9:17**
